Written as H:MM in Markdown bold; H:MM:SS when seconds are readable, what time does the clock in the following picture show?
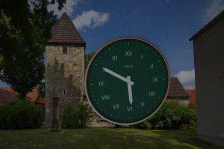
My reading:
**5:50**
